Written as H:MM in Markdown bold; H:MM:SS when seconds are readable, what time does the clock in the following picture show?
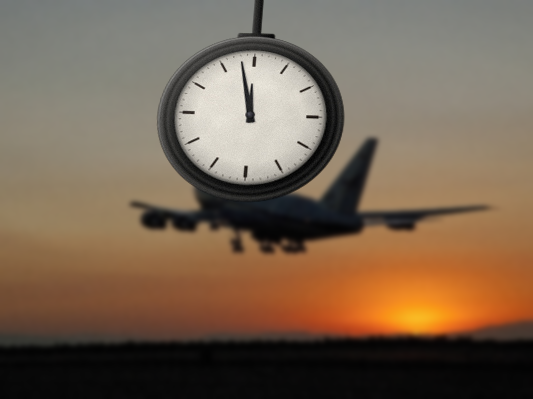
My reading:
**11:58**
